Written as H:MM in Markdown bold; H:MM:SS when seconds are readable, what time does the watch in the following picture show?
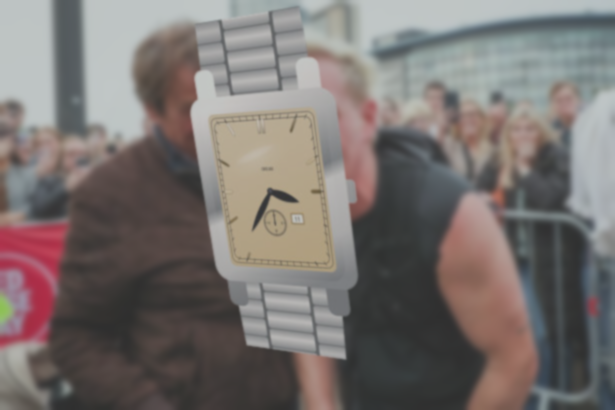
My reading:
**3:36**
